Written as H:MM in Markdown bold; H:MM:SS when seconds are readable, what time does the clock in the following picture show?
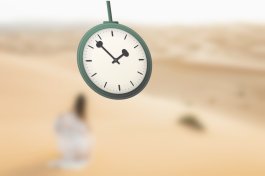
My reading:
**1:53**
